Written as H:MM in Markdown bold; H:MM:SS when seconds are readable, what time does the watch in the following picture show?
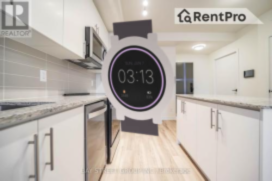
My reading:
**3:13**
